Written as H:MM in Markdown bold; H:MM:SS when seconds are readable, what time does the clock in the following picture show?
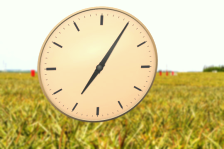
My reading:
**7:05**
